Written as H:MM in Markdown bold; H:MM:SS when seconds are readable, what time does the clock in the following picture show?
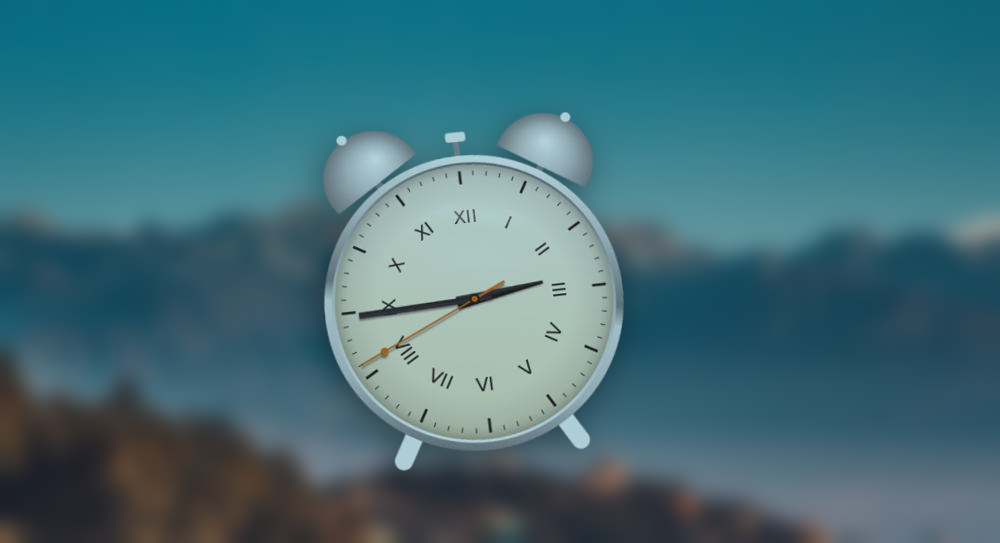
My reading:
**2:44:41**
